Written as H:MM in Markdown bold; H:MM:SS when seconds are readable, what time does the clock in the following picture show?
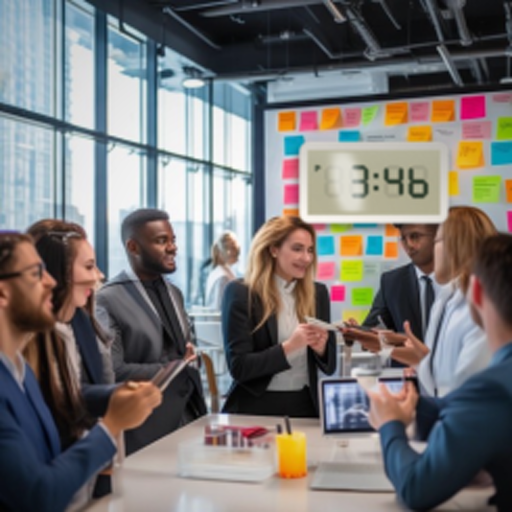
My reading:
**3:46**
